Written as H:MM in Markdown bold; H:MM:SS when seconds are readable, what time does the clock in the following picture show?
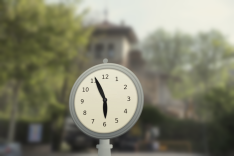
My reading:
**5:56**
